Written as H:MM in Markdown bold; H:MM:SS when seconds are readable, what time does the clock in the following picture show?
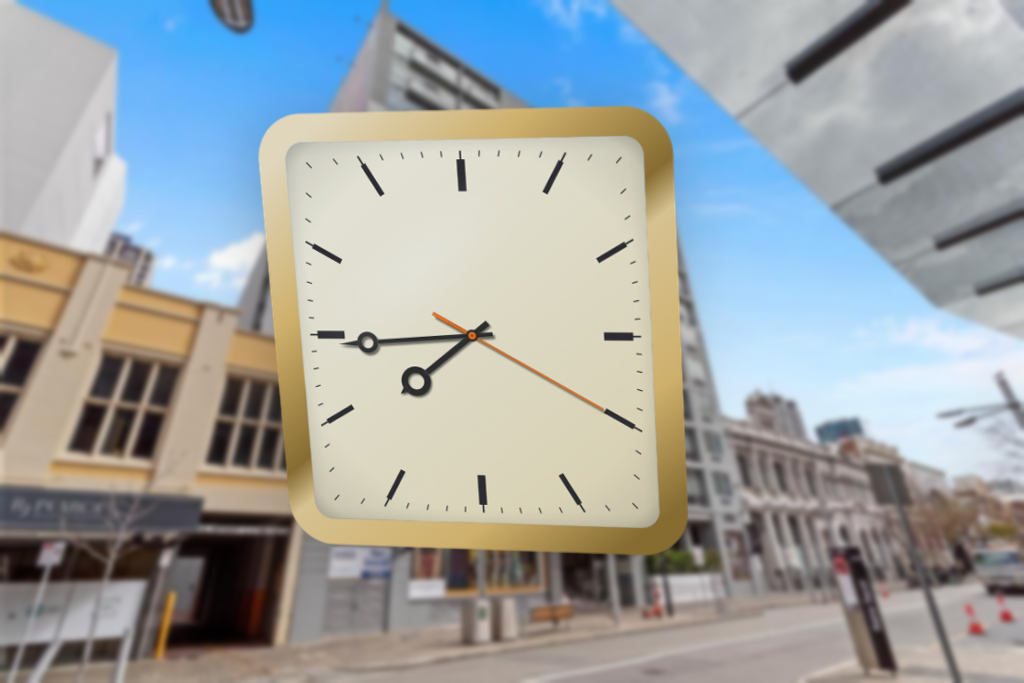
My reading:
**7:44:20**
